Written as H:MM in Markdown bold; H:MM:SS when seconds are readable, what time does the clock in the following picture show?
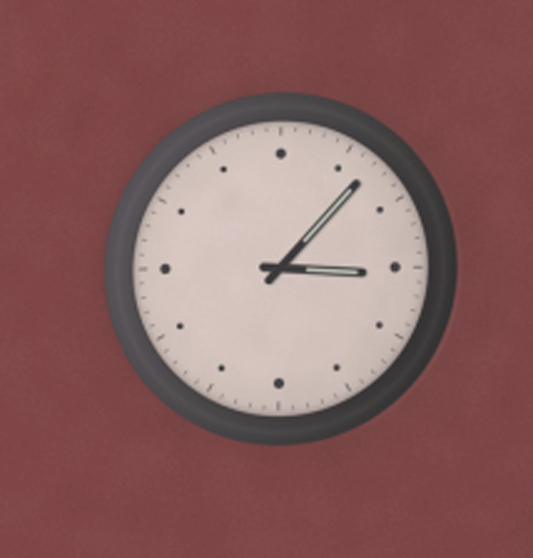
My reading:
**3:07**
